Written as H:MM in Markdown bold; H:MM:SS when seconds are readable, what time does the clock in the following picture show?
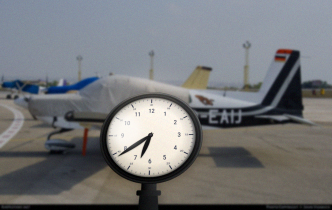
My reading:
**6:39**
